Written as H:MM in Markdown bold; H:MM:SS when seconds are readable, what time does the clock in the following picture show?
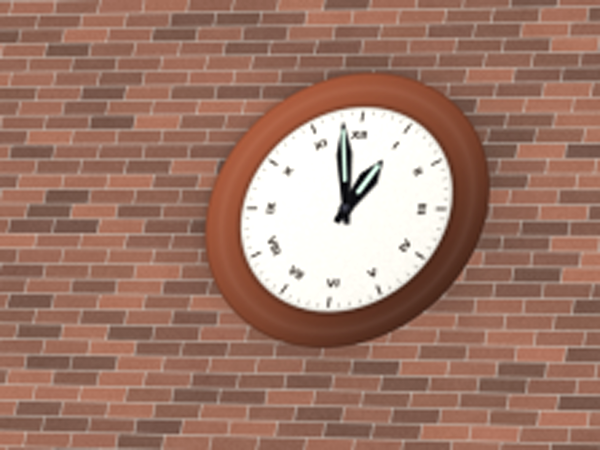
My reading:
**12:58**
